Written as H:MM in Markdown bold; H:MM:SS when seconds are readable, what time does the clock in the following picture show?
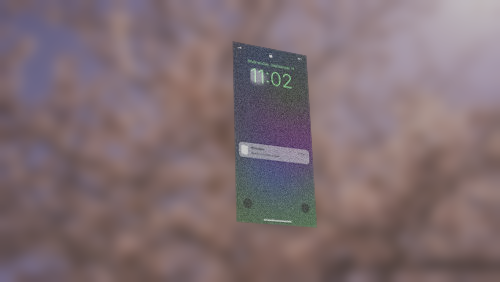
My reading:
**11:02**
